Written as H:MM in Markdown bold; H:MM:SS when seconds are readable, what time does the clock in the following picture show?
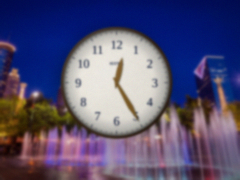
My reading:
**12:25**
